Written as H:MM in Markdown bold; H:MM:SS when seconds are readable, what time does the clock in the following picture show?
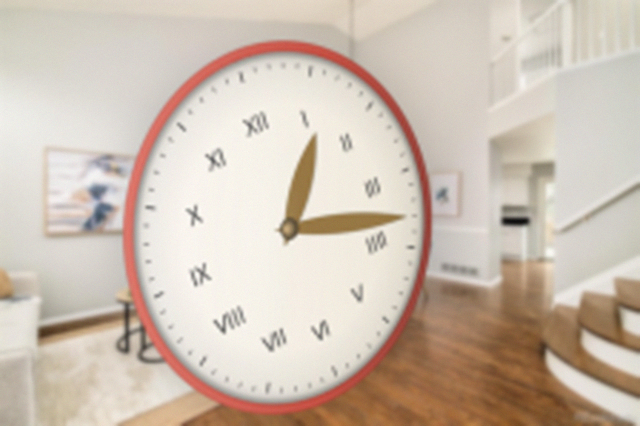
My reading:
**1:18**
